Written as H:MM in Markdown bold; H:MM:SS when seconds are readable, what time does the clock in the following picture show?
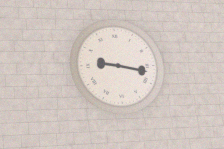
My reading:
**9:17**
